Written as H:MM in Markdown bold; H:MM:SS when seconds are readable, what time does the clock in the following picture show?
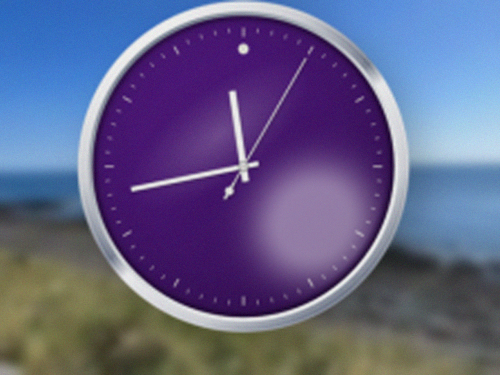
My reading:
**11:43:05**
